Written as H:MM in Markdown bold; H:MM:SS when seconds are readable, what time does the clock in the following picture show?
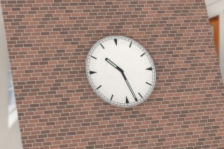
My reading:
**10:27**
